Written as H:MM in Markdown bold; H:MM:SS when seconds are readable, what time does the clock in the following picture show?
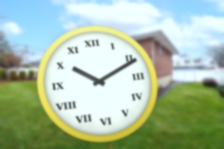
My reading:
**10:11**
